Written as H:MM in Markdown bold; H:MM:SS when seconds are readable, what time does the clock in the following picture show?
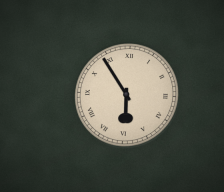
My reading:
**5:54**
